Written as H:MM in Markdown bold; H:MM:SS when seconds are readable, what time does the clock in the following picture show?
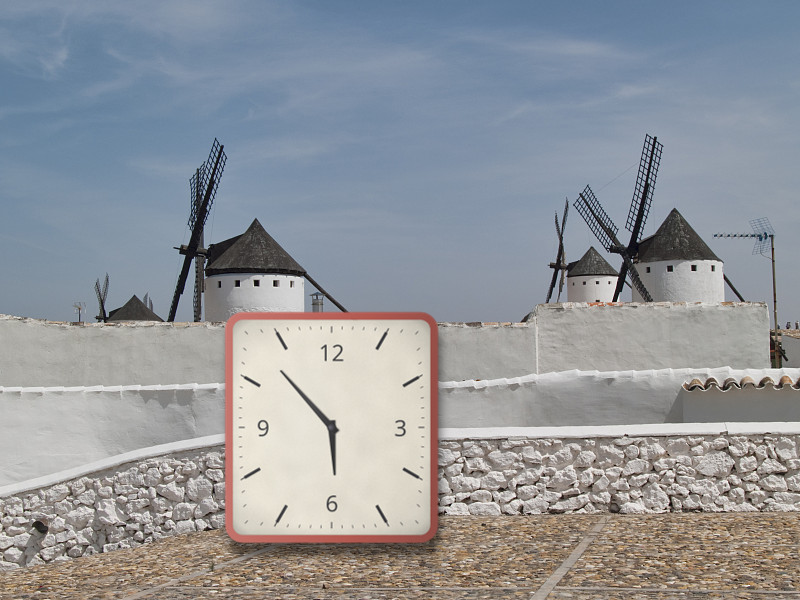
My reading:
**5:53**
